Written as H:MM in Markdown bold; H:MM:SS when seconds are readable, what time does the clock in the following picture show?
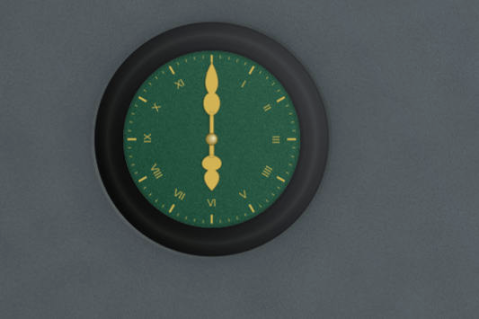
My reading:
**6:00**
